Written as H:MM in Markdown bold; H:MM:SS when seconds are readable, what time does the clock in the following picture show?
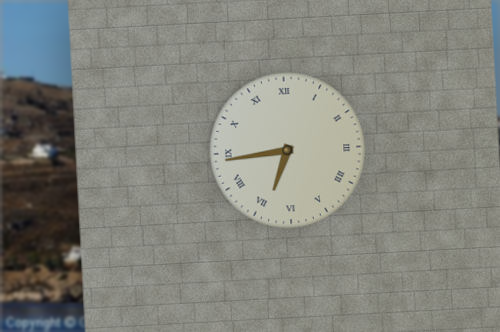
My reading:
**6:44**
